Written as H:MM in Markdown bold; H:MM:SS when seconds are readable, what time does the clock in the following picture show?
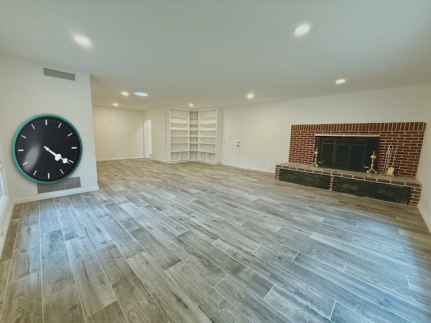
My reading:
**4:21**
